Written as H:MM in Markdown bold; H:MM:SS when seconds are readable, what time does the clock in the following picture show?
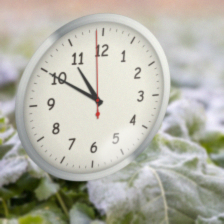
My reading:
**10:49:59**
